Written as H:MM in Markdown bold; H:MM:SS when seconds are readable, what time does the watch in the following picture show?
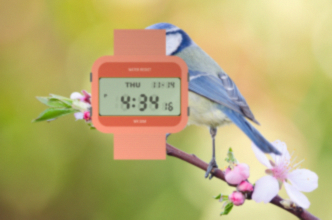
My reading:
**4:34**
